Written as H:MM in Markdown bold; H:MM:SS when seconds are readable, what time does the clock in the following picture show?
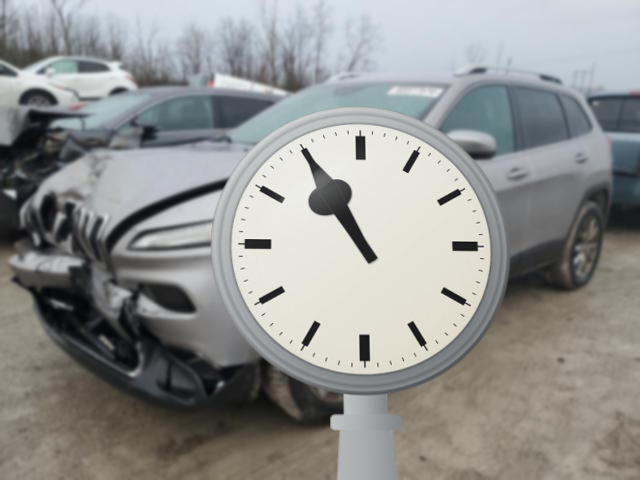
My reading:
**10:55**
